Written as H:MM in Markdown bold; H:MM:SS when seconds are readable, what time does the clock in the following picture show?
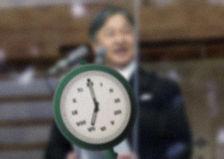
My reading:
**7:00**
